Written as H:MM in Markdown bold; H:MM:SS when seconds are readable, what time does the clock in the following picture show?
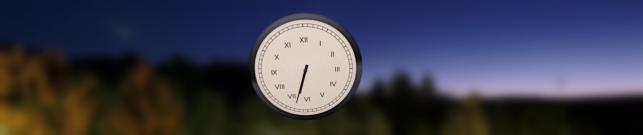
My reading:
**6:33**
